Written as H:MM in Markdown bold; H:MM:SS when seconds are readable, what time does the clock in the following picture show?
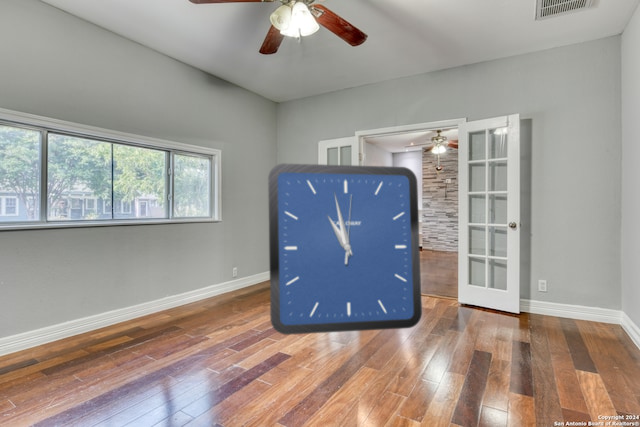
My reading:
**10:58:01**
